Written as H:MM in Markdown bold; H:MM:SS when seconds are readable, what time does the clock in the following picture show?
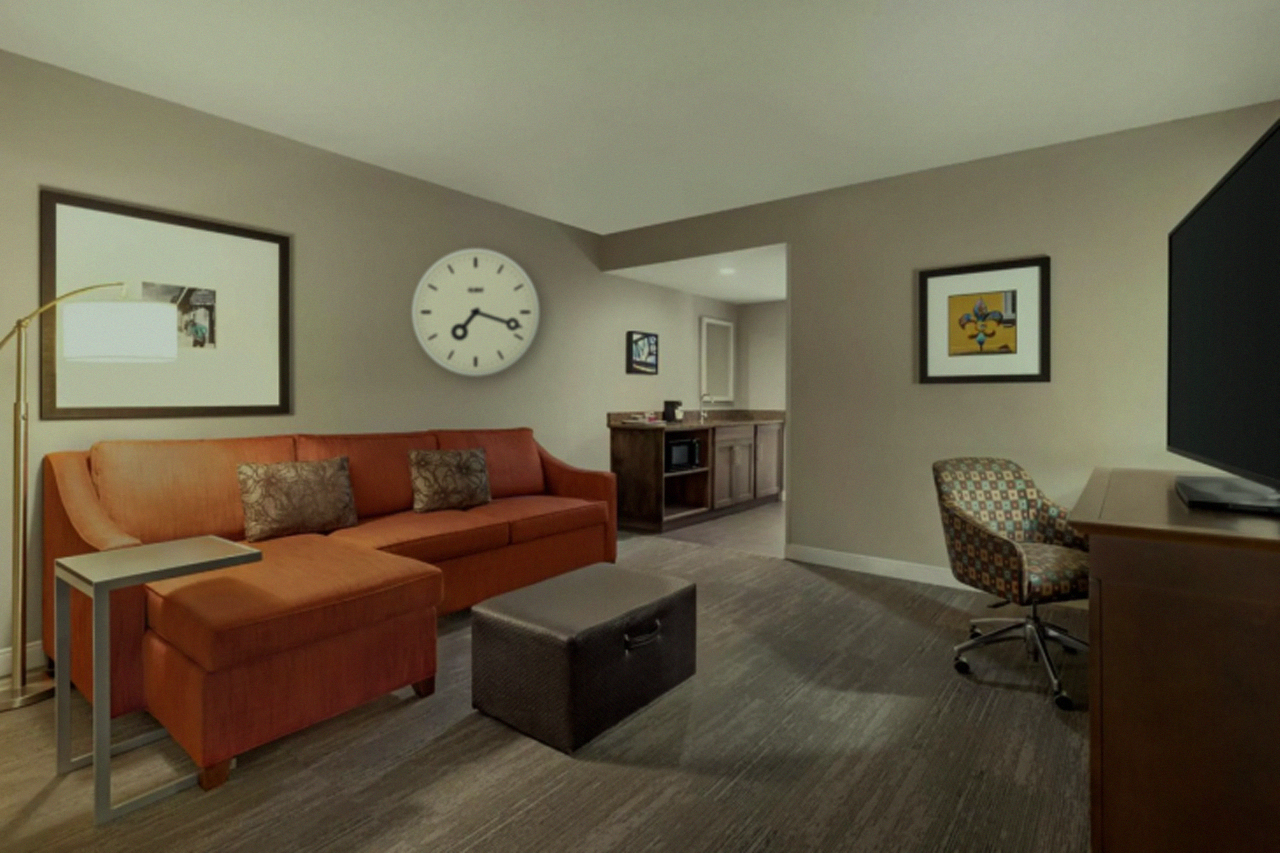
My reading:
**7:18**
